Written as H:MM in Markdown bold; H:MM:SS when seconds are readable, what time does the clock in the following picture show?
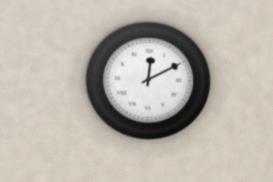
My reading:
**12:10**
